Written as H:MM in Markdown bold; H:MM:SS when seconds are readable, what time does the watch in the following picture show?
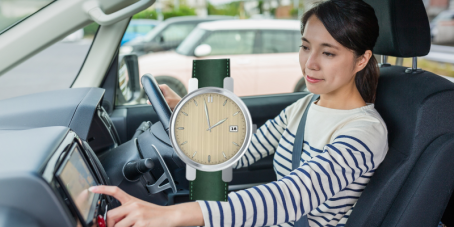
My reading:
**1:58**
